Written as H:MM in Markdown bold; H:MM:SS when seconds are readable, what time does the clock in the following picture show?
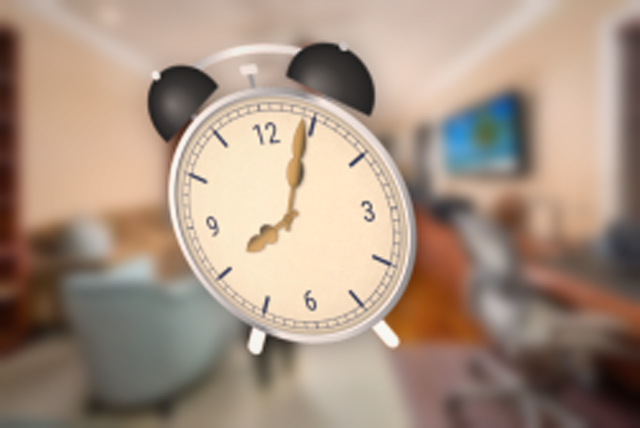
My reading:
**8:04**
